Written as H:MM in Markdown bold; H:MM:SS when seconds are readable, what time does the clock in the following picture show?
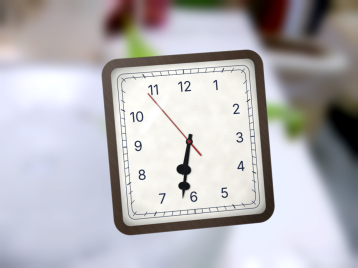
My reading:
**6:31:54**
